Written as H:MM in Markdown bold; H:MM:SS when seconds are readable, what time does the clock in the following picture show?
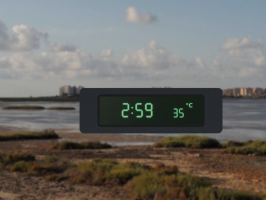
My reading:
**2:59**
